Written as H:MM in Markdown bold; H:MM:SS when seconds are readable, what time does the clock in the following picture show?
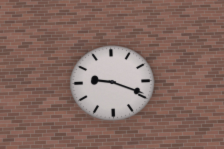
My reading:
**9:19**
